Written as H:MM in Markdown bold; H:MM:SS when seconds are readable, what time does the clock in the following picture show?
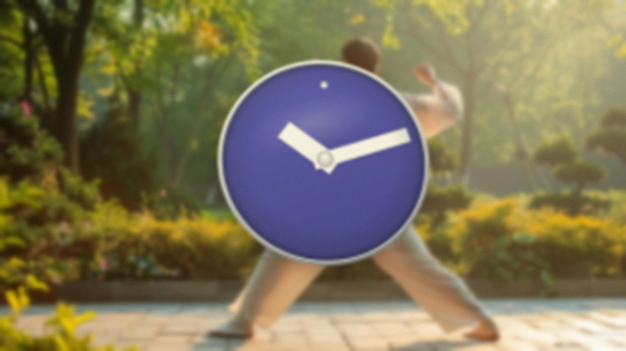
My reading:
**10:12**
